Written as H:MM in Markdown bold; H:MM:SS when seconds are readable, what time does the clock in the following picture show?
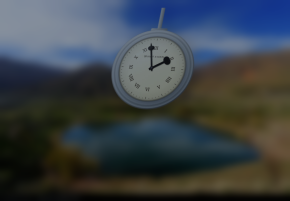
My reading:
**1:58**
